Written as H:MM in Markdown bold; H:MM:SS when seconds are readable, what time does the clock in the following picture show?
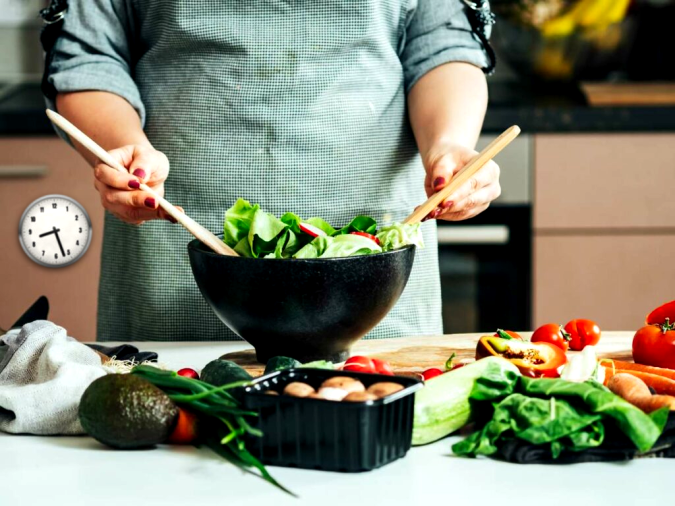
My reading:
**8:27**
